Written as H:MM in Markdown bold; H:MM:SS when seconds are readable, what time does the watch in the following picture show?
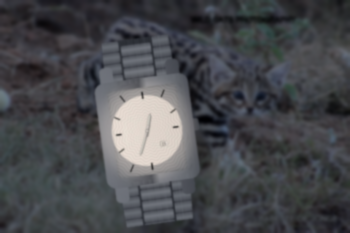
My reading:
**12:34**
